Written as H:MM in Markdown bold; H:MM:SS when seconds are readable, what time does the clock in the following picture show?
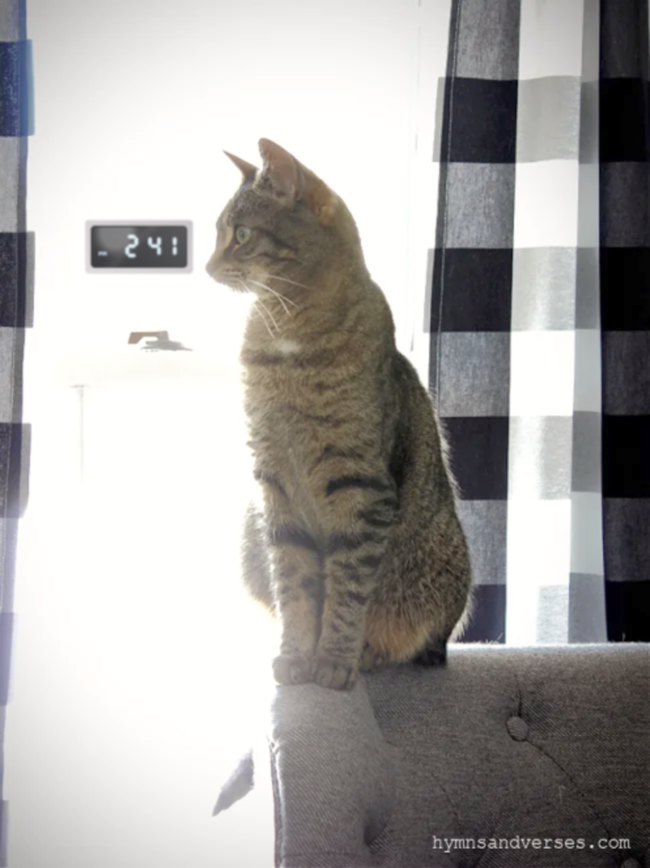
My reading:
**2:41**
